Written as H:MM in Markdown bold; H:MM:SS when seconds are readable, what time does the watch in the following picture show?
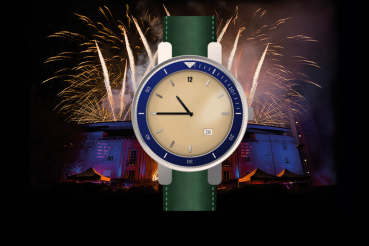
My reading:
**10:45**
